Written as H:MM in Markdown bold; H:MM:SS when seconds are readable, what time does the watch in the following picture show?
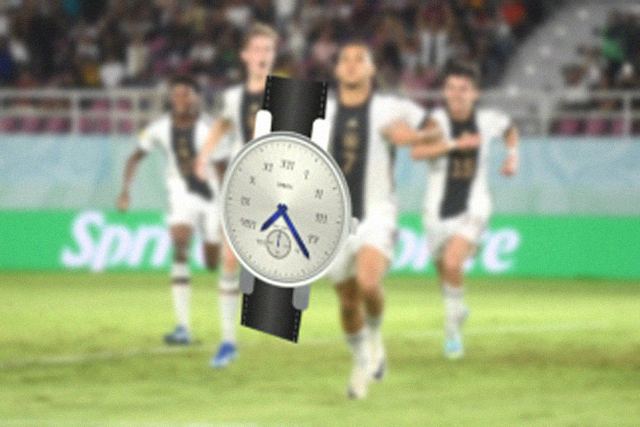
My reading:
**7:23**
